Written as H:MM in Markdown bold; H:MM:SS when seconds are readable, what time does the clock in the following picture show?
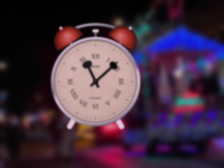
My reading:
**11:08**
